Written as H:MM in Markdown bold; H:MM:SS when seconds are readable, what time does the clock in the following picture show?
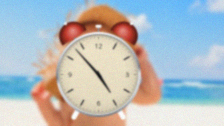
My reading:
**4:53**
